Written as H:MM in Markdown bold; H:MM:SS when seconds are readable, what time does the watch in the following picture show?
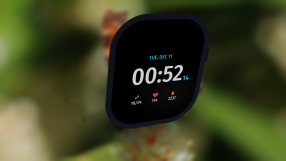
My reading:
**0:52:14**
